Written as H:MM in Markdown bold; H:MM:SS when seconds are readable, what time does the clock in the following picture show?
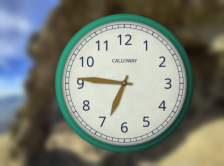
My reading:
**6:46**
